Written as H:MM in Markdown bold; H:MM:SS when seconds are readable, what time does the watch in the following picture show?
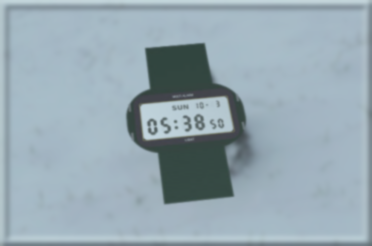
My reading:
**5:38:50**
